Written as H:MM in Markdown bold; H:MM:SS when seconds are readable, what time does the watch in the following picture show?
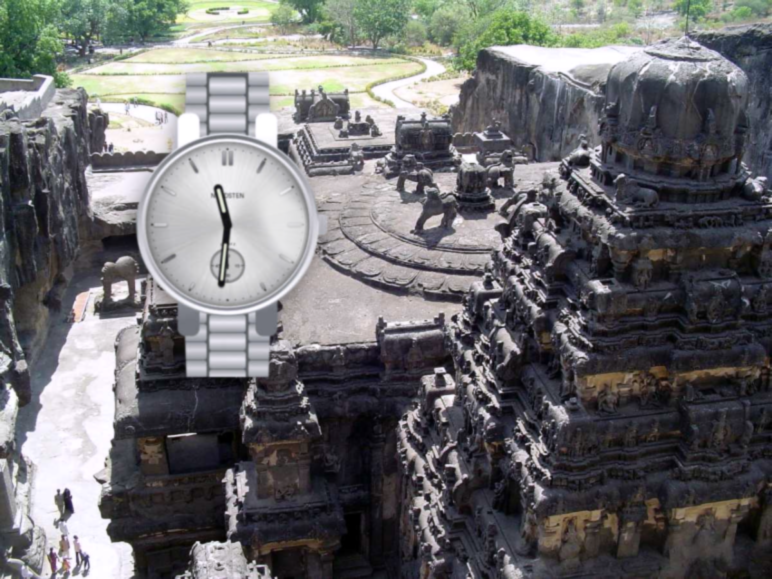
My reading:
**11:31**
